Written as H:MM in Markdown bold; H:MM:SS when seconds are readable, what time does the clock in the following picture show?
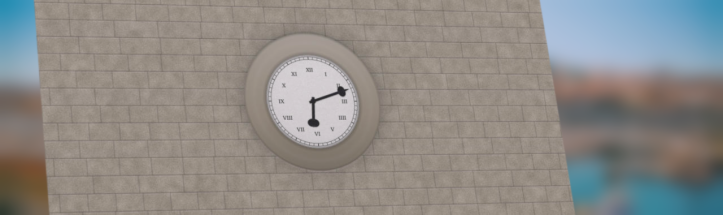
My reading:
**6:12**
